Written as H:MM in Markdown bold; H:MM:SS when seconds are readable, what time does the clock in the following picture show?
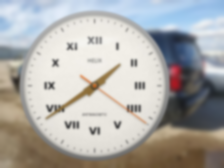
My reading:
**1:39:21**
